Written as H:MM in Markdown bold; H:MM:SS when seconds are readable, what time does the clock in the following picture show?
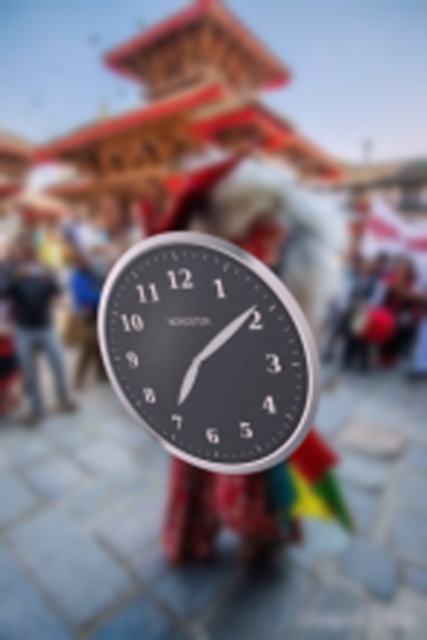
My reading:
**7:09**
